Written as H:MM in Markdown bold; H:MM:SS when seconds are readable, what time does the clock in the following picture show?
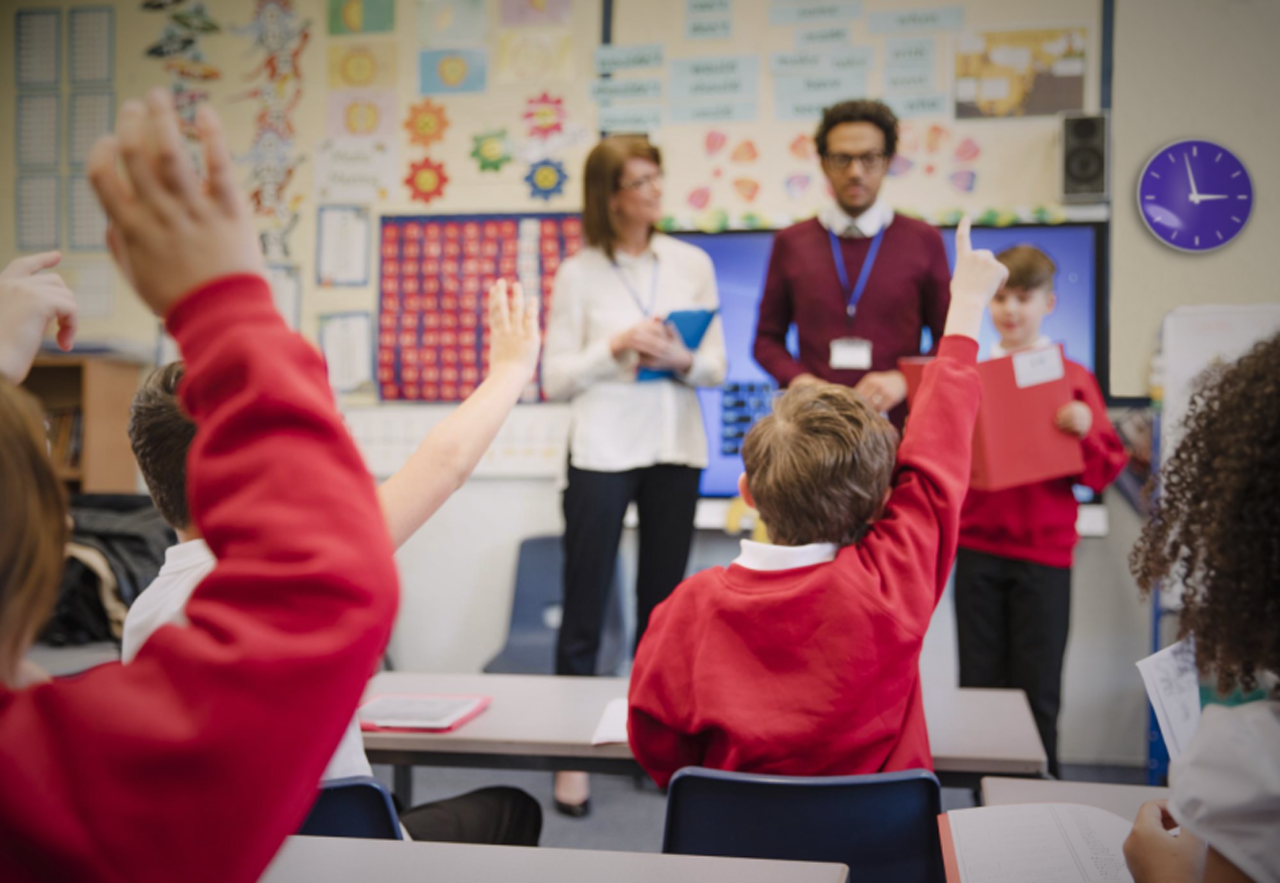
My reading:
**2:58**
